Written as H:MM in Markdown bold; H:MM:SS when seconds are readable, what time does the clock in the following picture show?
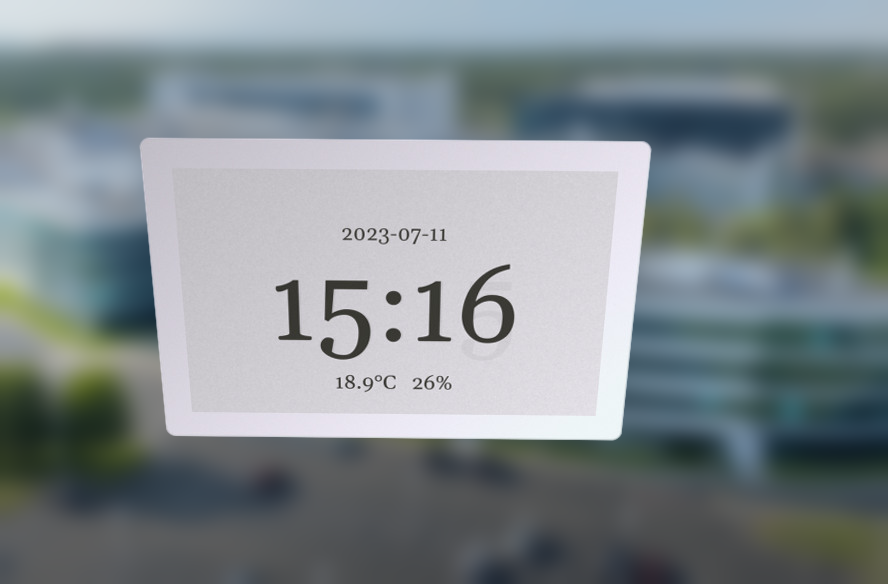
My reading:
**15:16**
